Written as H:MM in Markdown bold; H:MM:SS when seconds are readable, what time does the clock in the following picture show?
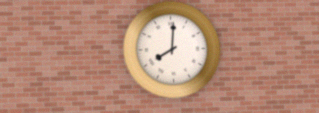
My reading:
**8:01**
